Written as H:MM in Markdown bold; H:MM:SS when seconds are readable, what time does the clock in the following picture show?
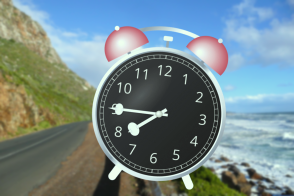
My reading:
**7:45**
